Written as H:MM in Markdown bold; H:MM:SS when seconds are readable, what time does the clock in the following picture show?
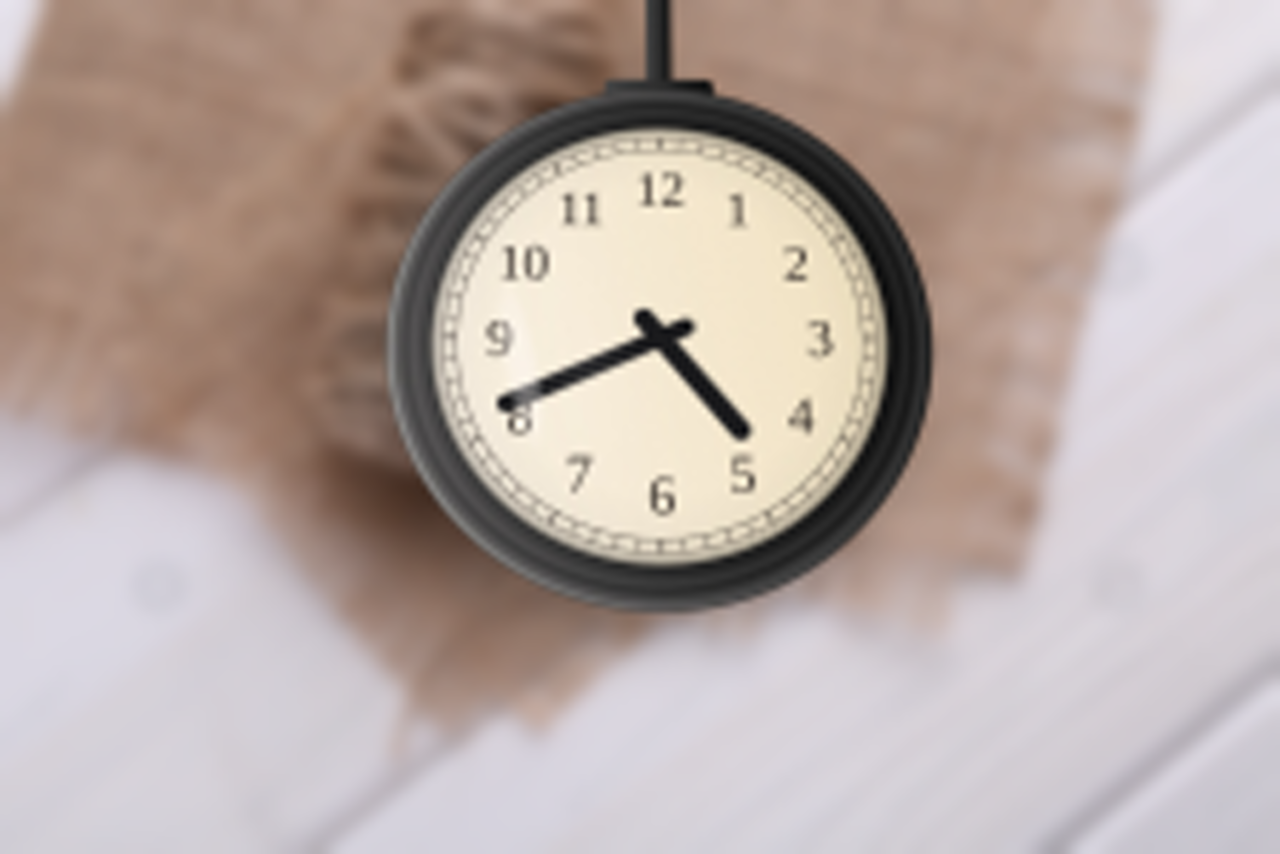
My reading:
**4:41**
